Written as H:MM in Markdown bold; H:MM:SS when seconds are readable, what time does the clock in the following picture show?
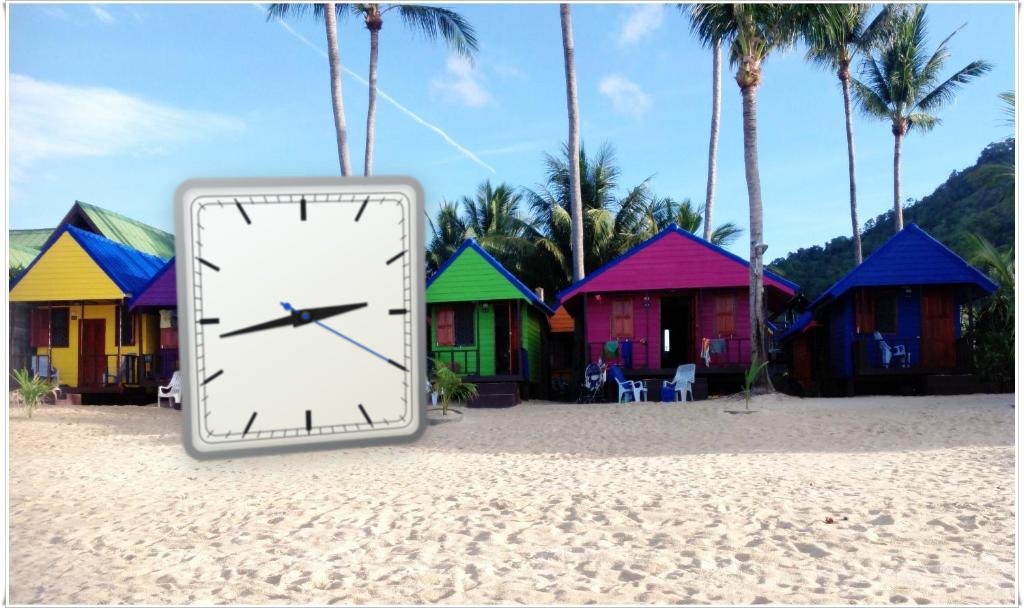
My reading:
**2:43:20**
